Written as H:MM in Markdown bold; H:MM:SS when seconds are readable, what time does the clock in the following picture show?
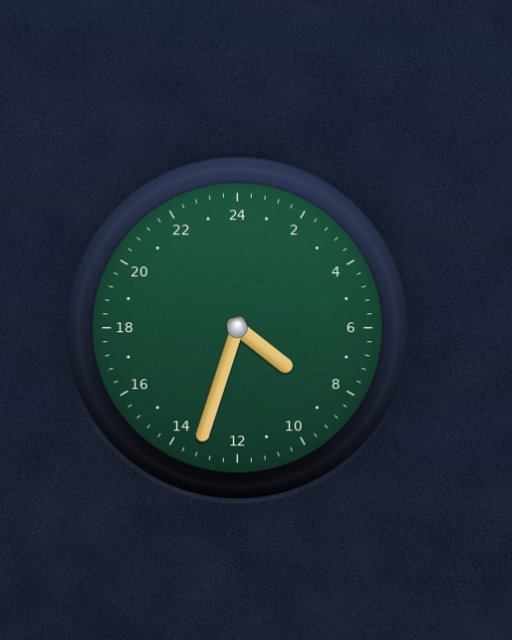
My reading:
**8:33**
